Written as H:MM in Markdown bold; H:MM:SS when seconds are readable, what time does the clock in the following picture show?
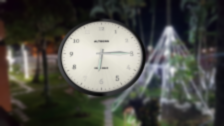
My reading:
**6:15**
